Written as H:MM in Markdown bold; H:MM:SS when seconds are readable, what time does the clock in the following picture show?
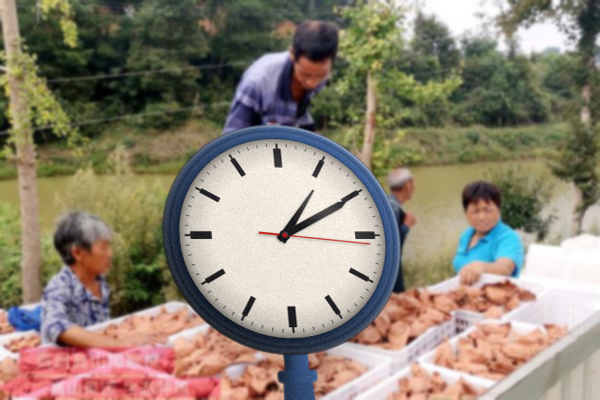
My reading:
**1:10:16**
